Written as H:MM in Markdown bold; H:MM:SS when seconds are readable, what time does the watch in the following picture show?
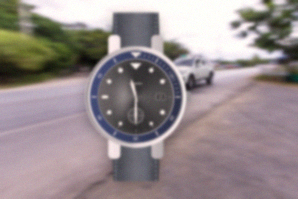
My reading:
**11:30**
